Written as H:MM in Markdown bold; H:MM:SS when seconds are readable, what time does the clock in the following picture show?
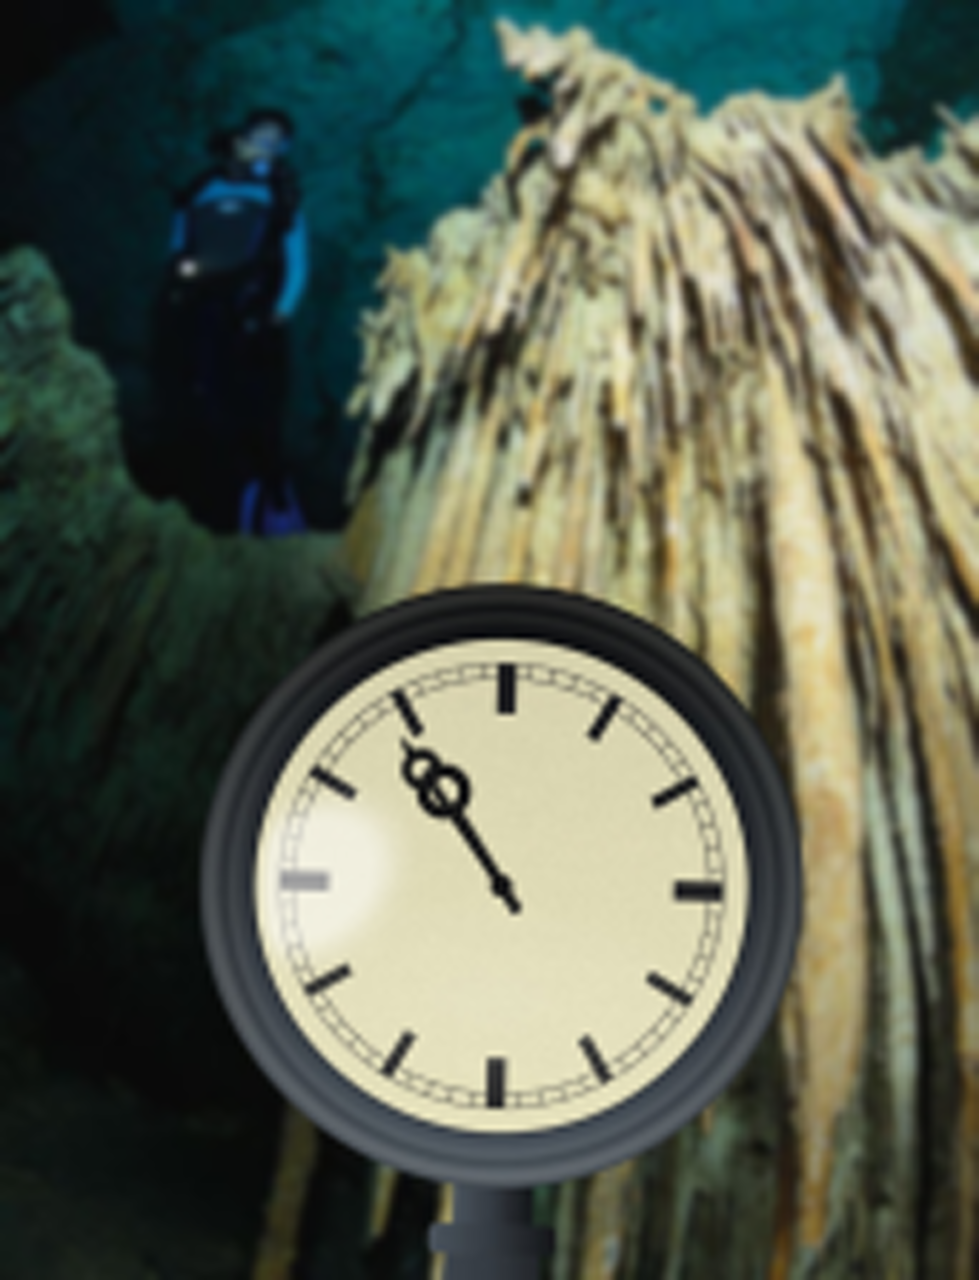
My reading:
**10:54**
